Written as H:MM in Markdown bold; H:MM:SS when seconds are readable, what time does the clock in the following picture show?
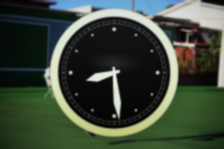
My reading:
**8:29**
